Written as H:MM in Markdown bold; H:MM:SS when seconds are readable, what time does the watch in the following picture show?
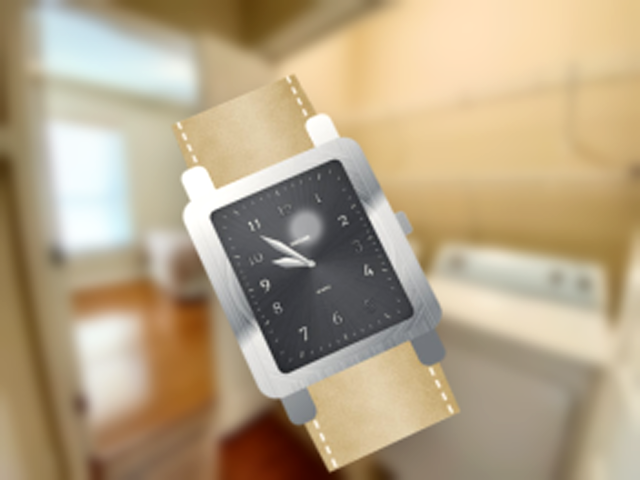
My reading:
**9:54**
